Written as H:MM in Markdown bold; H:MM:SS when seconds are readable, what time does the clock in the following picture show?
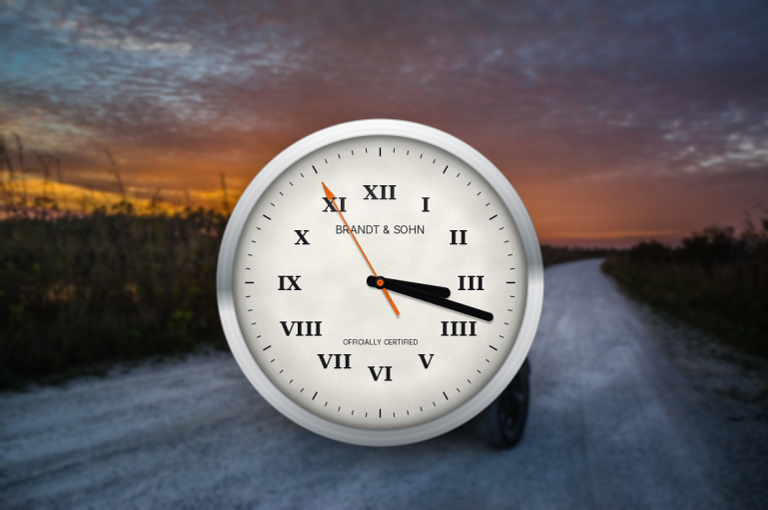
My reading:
**3:17:55**
